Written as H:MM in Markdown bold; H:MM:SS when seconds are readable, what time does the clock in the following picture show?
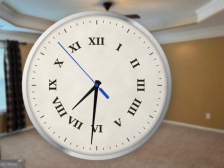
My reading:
**7:30:53**
